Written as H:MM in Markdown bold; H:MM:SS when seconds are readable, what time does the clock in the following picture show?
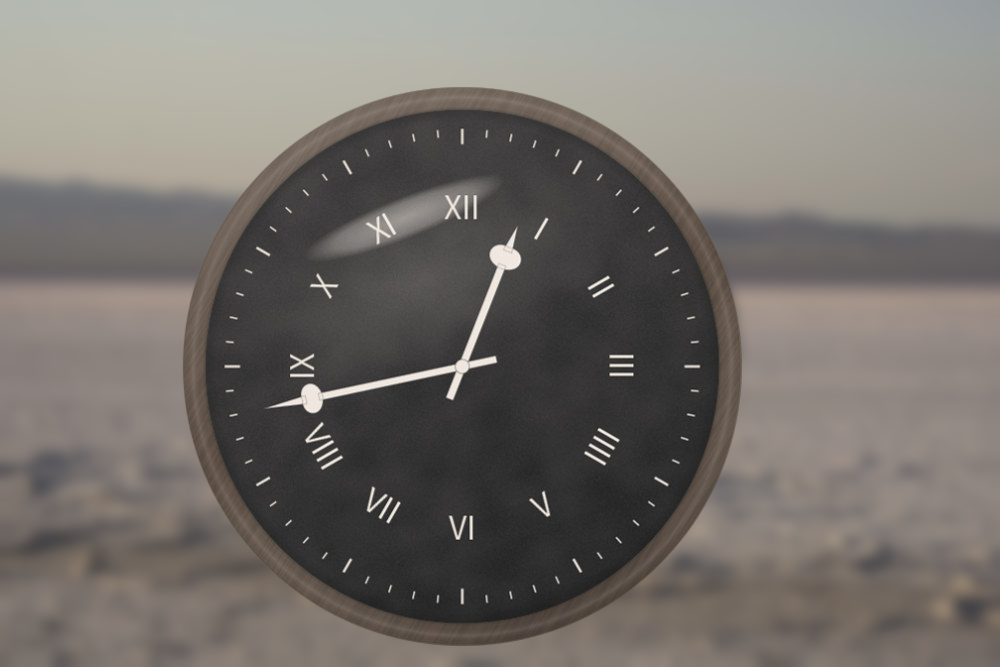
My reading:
**12:43**
